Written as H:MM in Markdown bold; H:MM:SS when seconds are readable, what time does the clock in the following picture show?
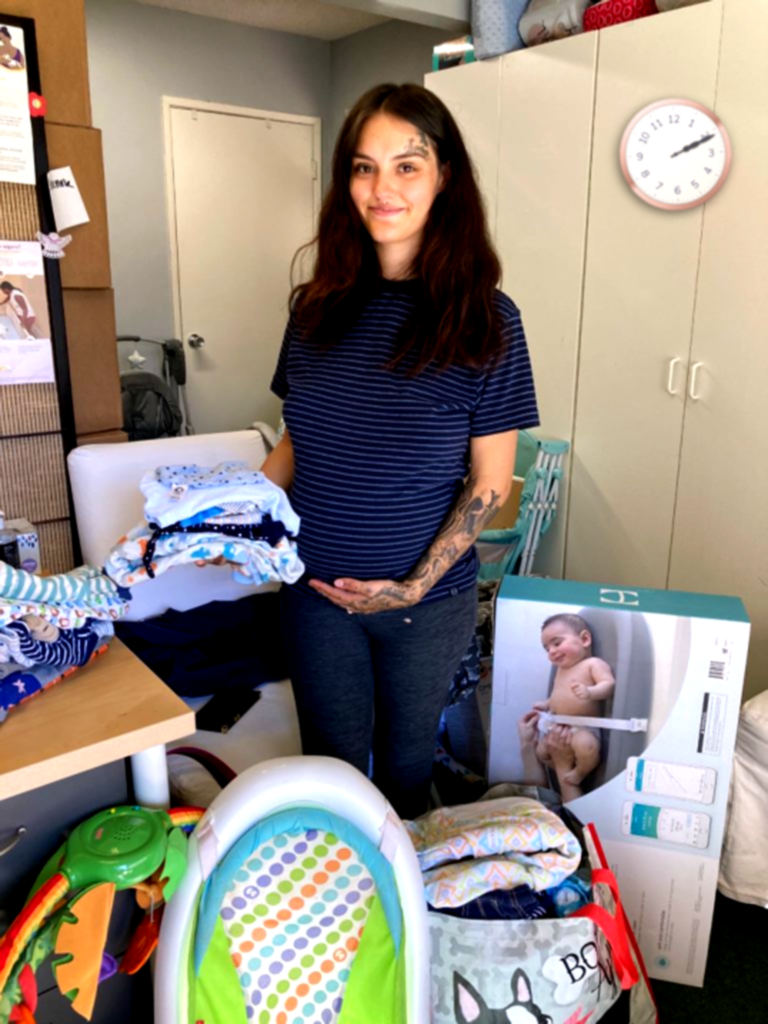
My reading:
**2:11**
